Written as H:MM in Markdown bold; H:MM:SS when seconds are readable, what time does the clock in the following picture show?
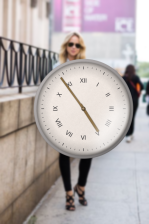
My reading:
**4:54**
